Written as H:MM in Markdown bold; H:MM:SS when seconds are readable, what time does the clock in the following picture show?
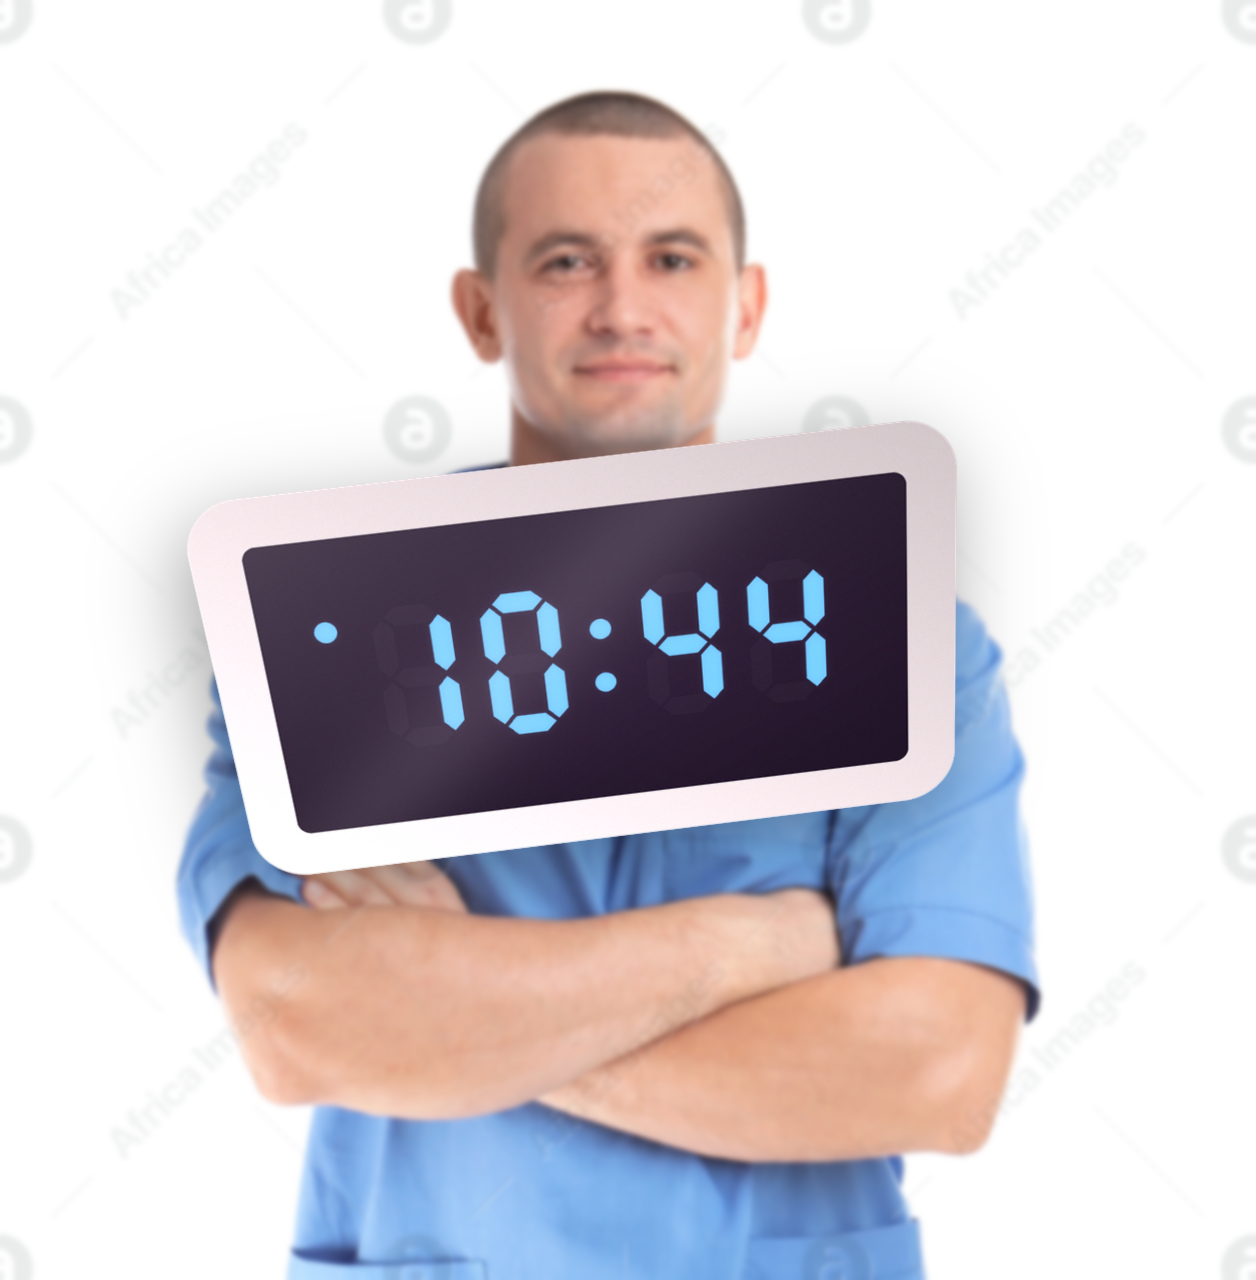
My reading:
**10:44**
